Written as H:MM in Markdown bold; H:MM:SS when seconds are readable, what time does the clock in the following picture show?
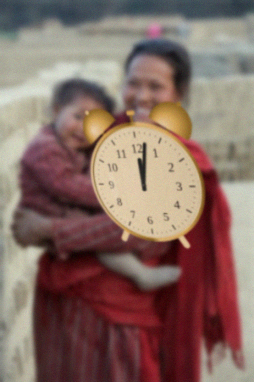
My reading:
**12:02**
